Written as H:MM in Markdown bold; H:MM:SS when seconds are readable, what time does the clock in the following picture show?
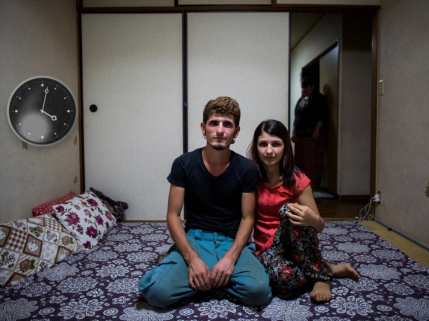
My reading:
**4:02**
